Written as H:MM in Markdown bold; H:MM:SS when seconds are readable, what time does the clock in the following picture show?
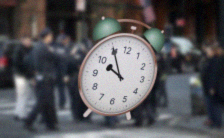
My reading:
**9:55**
